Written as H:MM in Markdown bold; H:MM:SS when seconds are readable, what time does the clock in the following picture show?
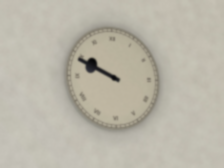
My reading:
**9:49**
